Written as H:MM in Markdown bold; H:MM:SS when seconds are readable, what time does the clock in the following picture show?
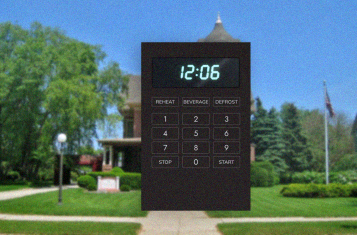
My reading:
**12:06**
